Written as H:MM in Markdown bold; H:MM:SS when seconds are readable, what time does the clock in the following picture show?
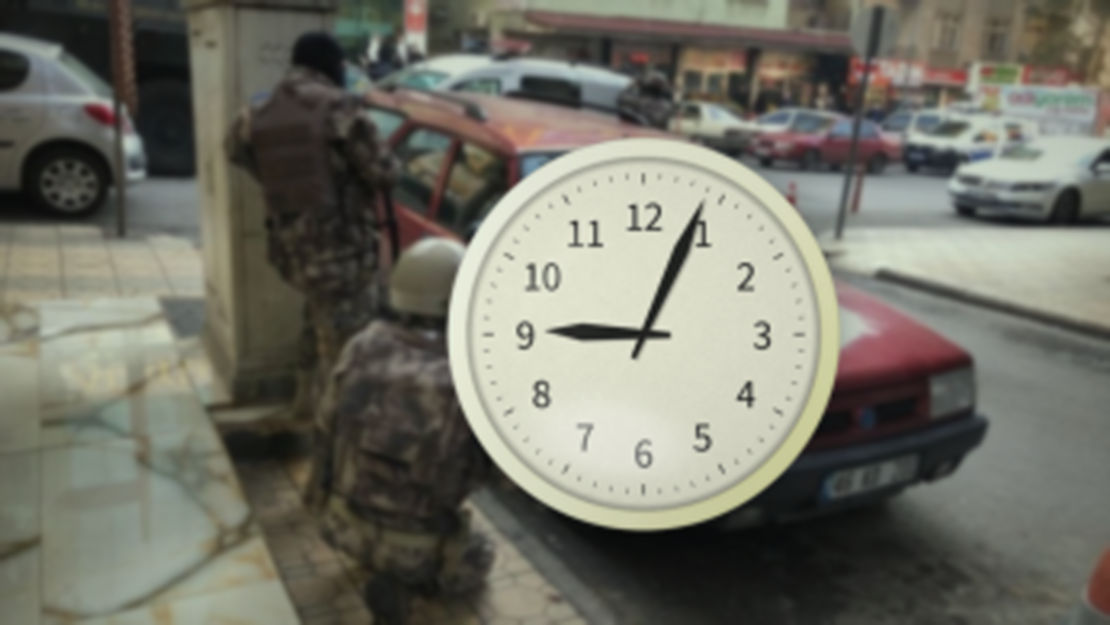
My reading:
**9:04**
